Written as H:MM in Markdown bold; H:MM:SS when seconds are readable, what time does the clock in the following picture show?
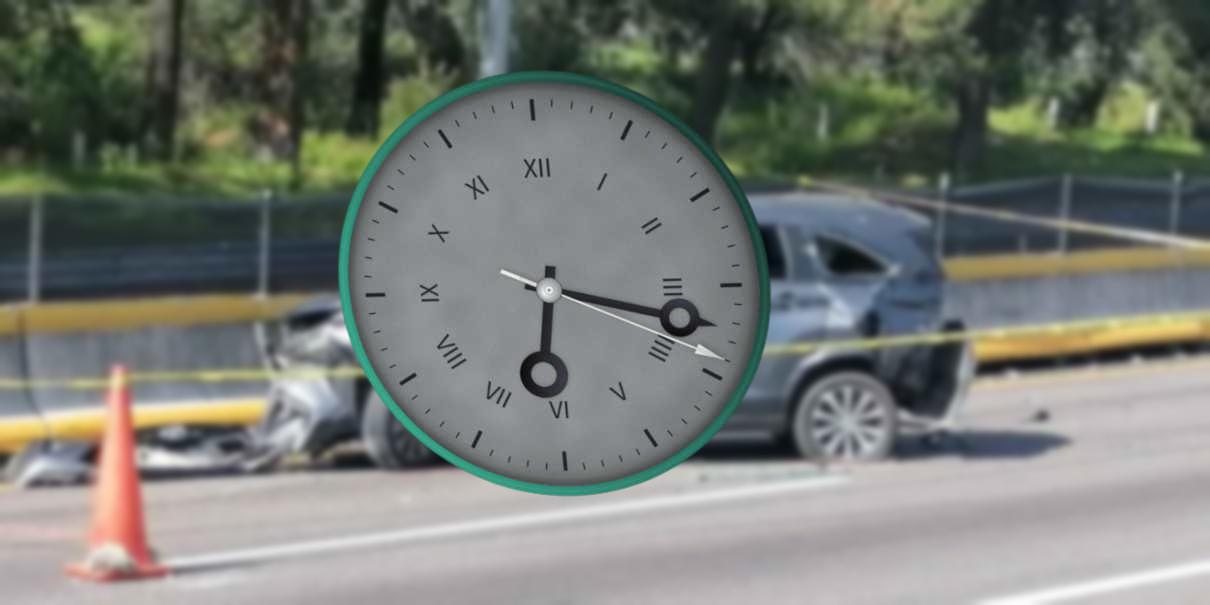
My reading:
**6:17:19**
